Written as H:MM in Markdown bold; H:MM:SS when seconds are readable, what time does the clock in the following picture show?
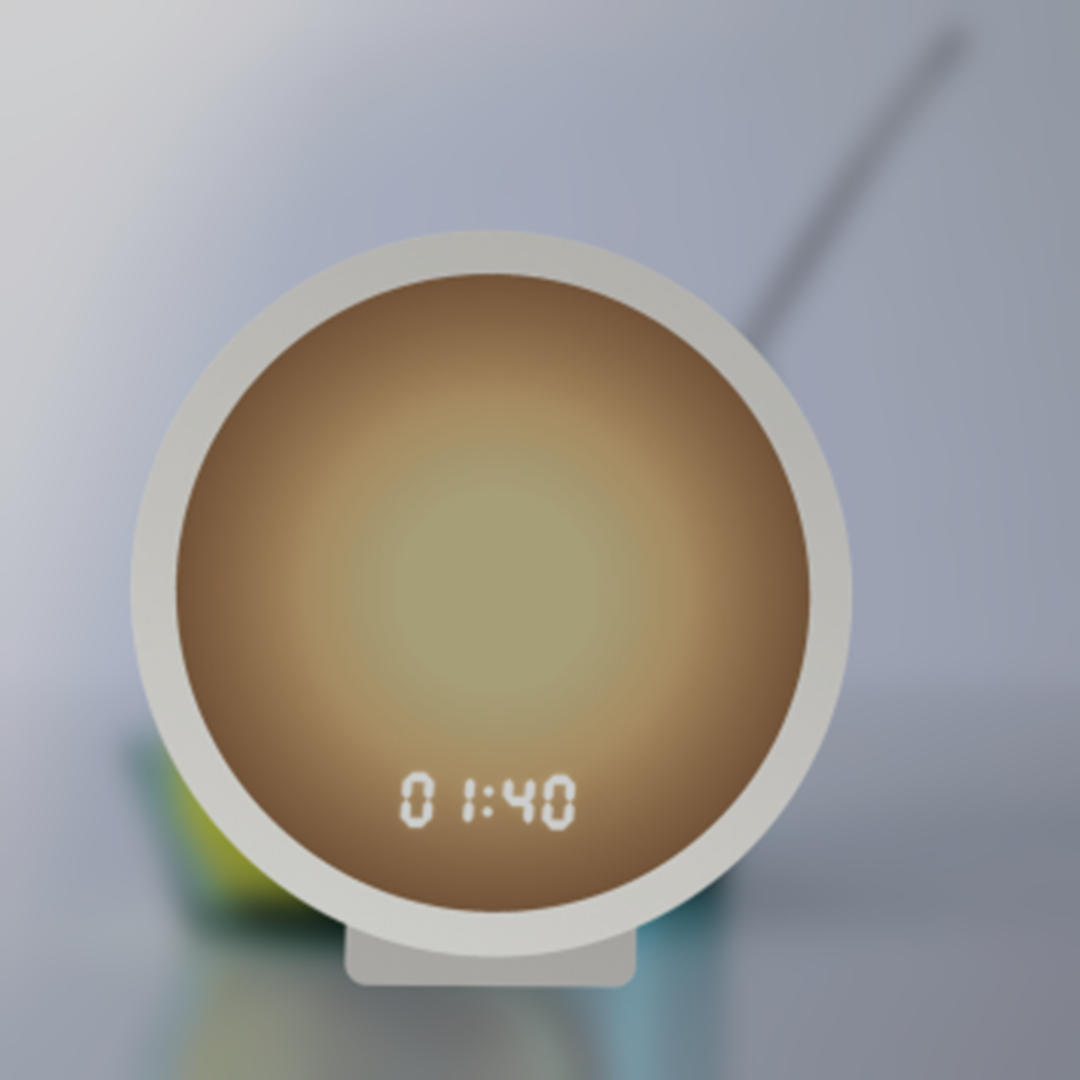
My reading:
**1:40**
